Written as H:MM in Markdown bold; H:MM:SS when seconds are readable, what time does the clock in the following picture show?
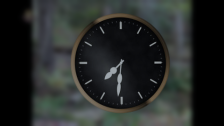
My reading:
**7:31**
